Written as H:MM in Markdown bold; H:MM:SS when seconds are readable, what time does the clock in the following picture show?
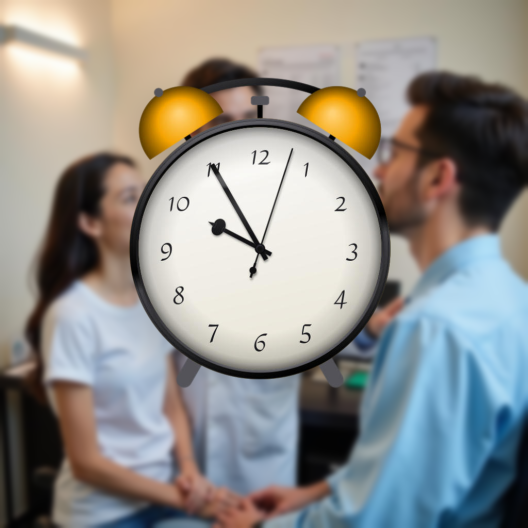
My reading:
**9:55:03**
